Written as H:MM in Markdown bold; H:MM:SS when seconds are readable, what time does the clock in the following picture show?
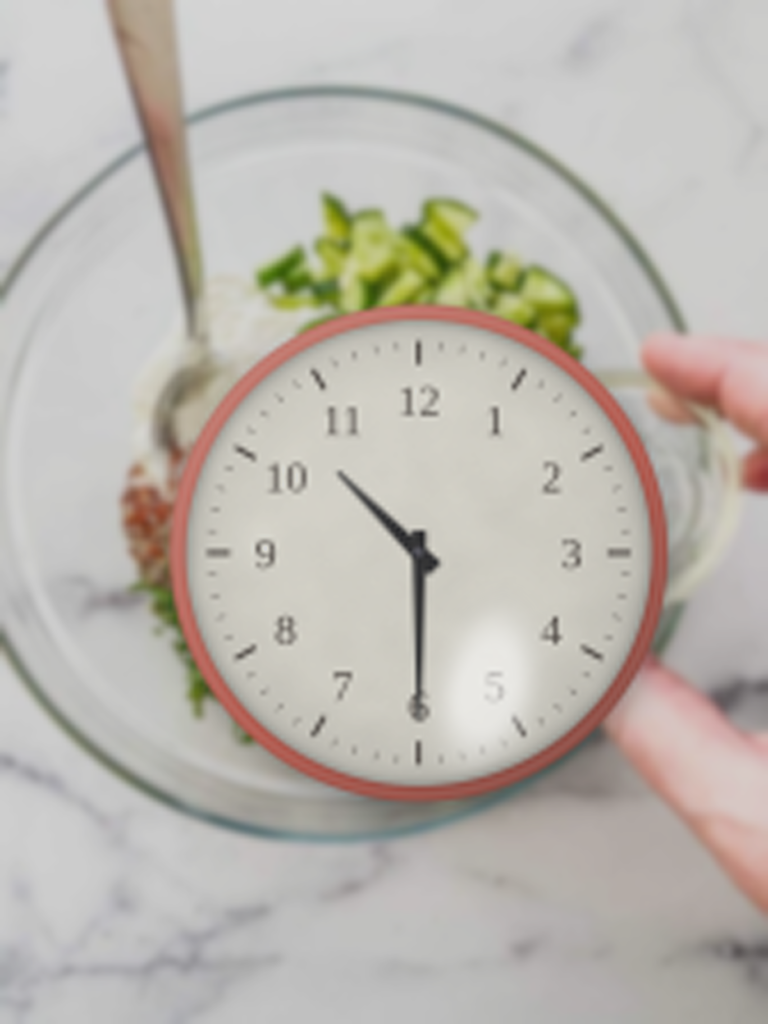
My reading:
**10:30**
